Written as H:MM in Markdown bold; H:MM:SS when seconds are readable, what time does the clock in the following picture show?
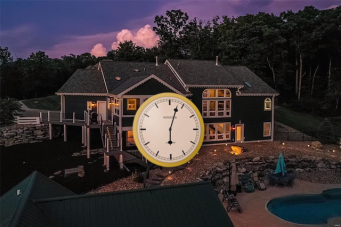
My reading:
**6:03**
